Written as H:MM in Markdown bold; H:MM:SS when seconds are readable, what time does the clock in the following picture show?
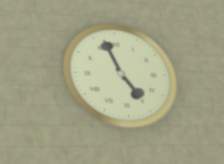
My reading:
**4:57**
